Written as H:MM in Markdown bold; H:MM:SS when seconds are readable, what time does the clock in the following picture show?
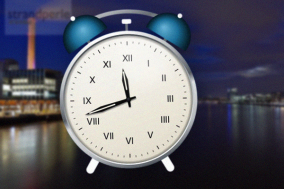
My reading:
**11:42**
